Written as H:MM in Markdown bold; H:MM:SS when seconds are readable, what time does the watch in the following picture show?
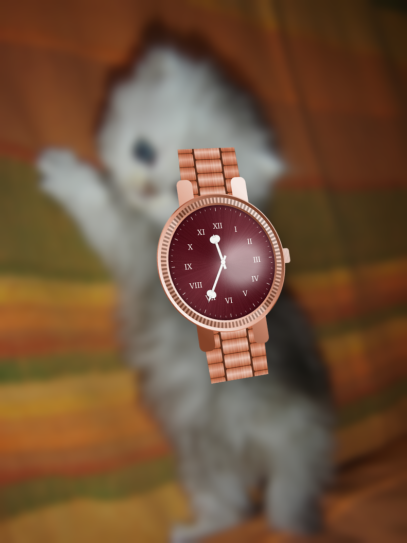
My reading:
**11:35**
